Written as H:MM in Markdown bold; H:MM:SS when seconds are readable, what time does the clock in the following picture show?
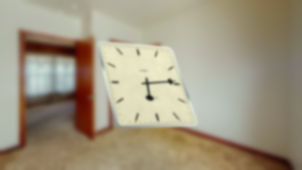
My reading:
**6:14**
